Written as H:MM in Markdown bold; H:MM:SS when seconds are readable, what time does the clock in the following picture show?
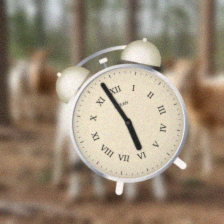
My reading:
**5:58**
